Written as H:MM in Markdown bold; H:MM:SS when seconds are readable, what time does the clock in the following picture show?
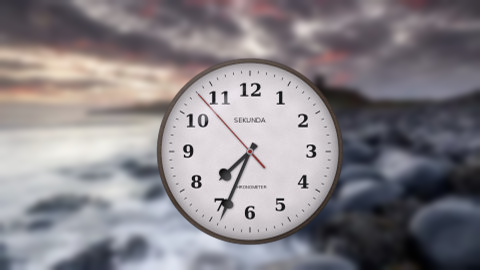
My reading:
**7:33:53**
